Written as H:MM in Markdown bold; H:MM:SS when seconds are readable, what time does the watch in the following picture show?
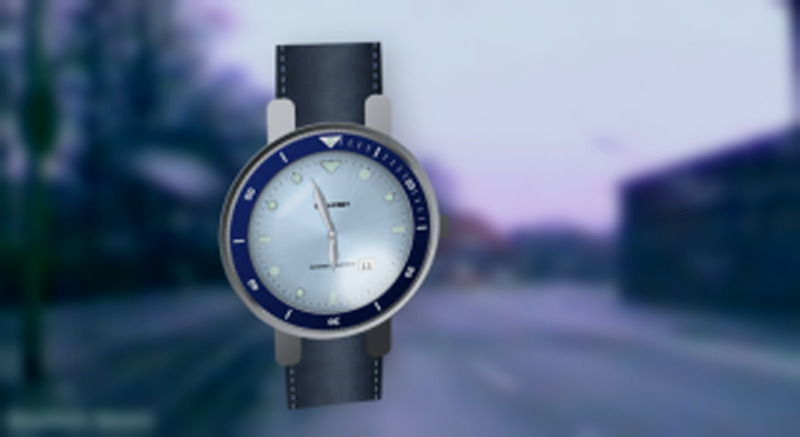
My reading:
**5:57**
